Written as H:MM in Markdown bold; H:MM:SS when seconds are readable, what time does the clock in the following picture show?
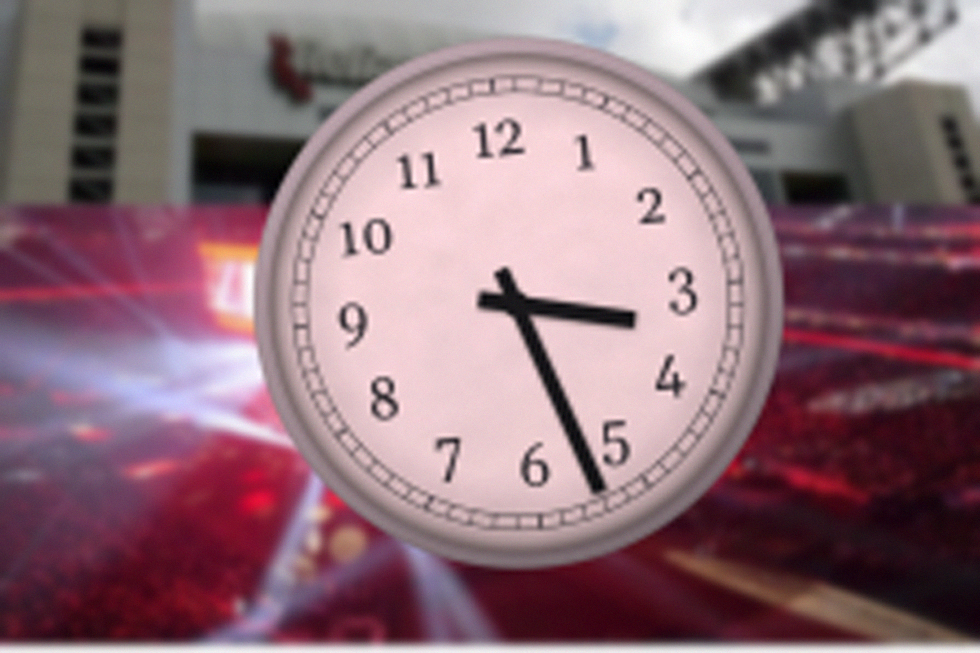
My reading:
**3:27**
